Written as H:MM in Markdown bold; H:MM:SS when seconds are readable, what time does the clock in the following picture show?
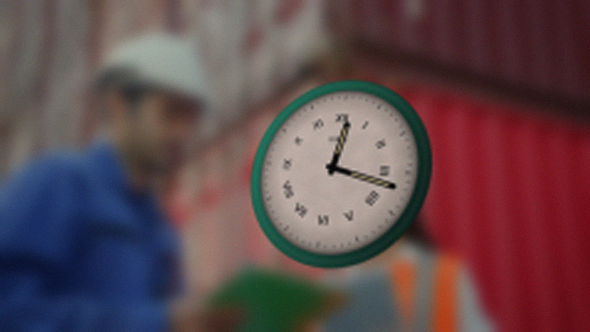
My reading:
**12:17**
